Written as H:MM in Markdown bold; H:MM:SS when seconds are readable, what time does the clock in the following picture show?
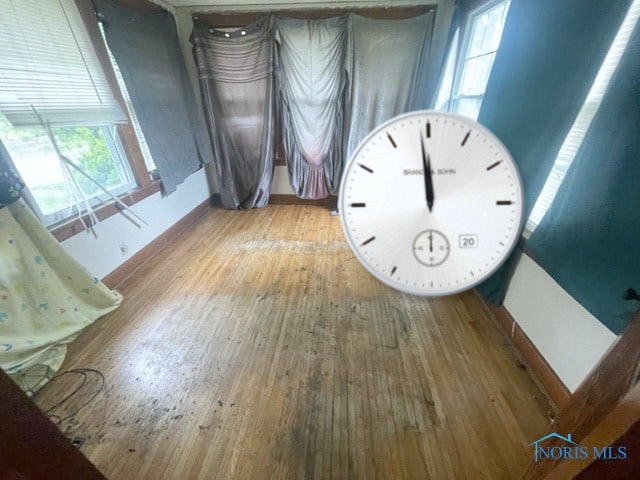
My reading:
**11:59**
